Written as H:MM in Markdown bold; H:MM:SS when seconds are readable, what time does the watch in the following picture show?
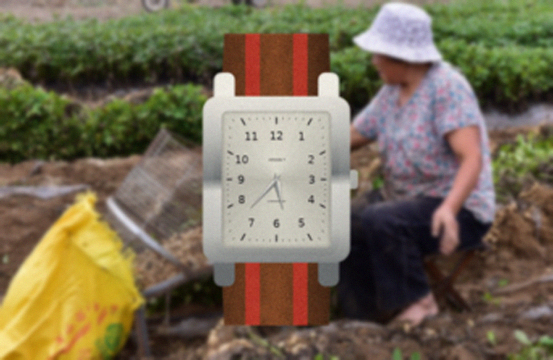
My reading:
**5:37**
